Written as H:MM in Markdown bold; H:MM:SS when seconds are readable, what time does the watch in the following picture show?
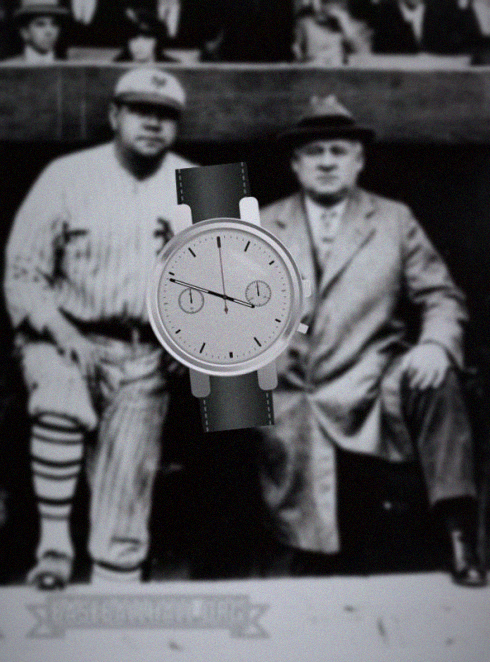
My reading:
**3:49**
